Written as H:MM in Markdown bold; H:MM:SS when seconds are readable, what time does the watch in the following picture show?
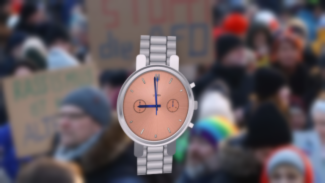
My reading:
**8:59**
